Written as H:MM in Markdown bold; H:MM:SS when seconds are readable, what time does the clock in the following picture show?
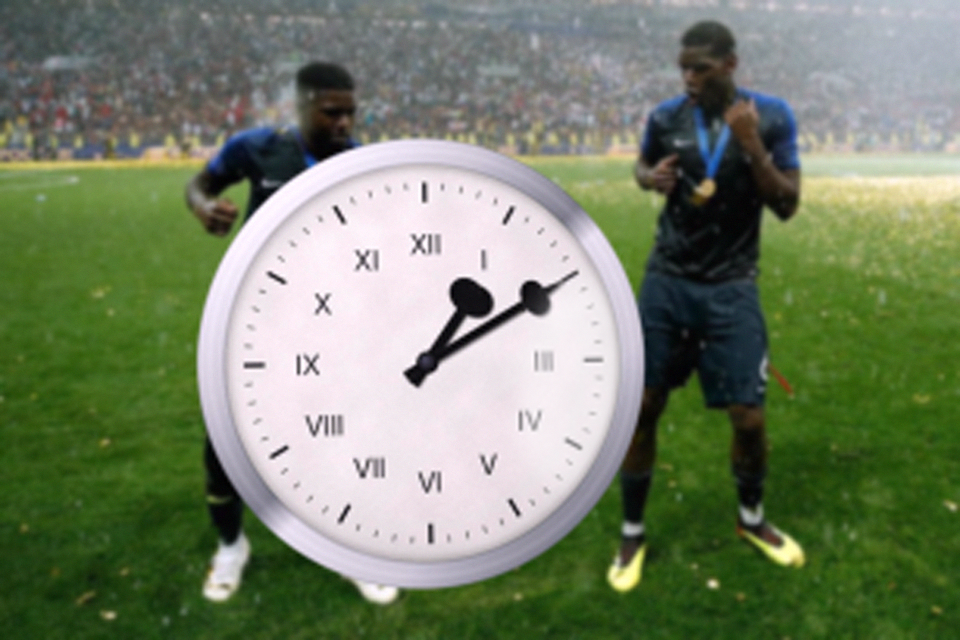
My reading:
**1:10**
